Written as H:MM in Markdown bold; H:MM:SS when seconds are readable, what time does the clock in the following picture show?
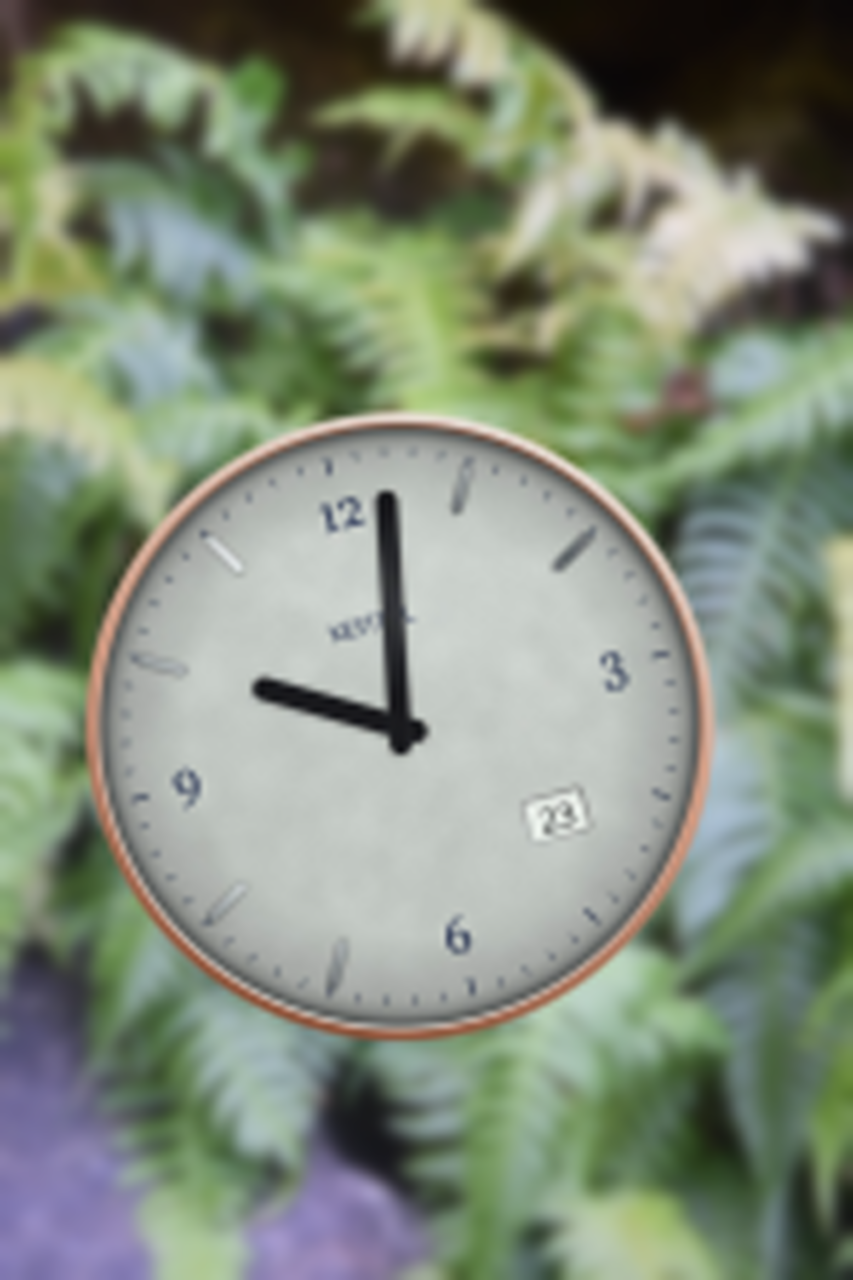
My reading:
**10:02**
